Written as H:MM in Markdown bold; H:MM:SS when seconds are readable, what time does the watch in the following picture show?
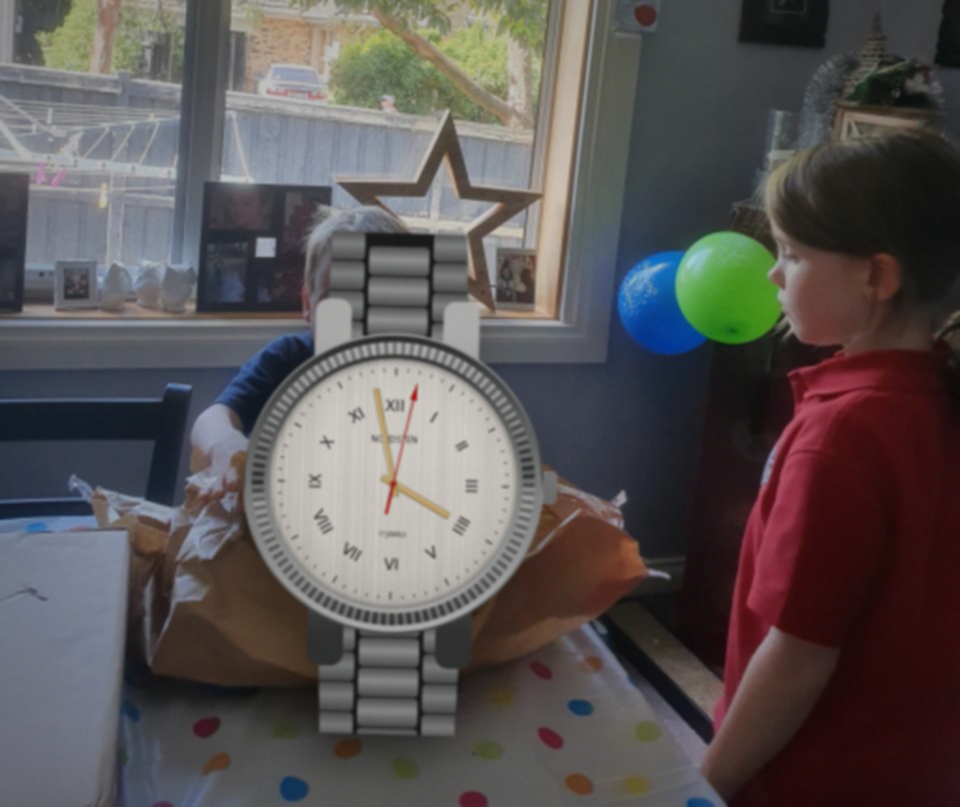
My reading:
**3:58:02**
